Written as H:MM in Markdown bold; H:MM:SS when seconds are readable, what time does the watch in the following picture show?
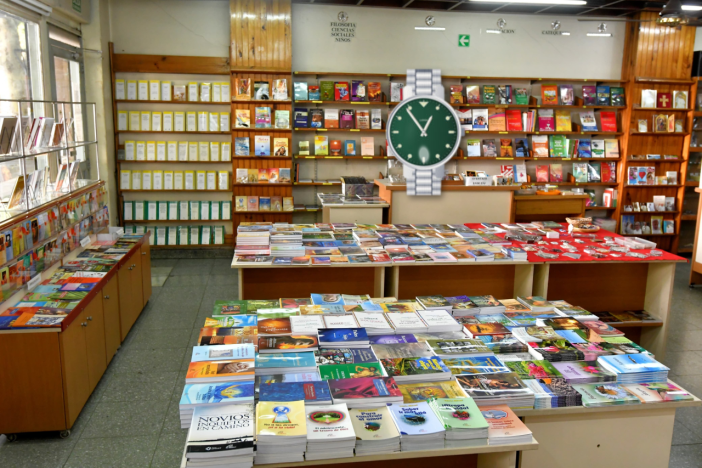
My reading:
**12:54**
